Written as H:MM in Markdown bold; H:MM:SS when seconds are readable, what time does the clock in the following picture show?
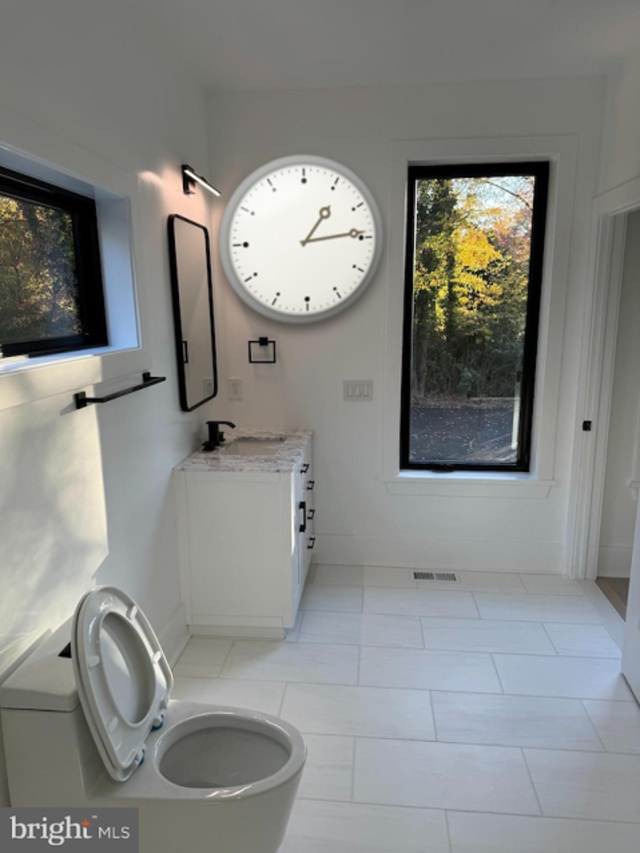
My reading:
**1:14**
